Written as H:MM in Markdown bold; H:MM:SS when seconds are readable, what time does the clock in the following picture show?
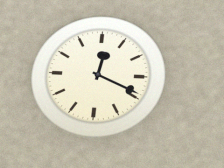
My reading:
**12:19**
